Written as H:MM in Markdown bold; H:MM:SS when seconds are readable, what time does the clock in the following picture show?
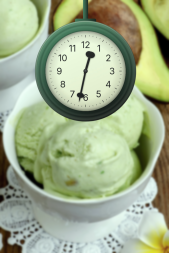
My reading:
**12:32**
